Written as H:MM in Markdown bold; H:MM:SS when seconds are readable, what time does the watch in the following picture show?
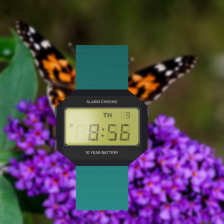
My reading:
**8:56**
